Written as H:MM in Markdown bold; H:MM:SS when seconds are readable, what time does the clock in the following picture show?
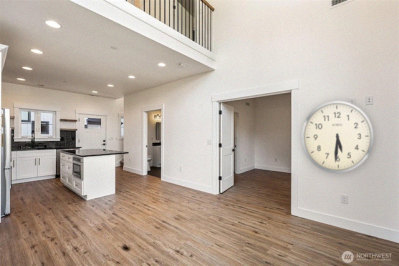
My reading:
**5:31**
